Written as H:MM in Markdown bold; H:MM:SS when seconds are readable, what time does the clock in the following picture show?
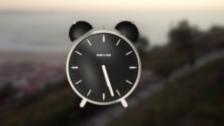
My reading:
**5:27**
